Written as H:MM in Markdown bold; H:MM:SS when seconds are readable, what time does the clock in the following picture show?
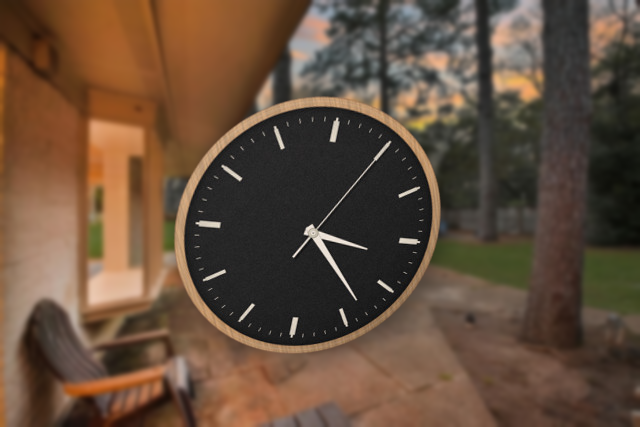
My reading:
**3:23:05**
